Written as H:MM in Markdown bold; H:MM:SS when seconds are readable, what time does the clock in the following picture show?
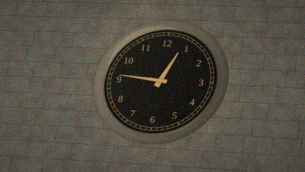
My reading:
**12:46**
